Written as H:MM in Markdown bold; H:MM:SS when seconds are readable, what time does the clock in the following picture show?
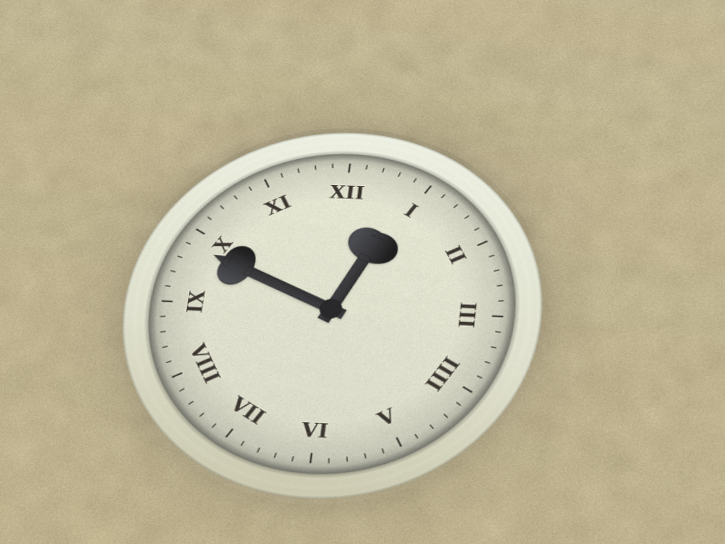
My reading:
**12:49**
